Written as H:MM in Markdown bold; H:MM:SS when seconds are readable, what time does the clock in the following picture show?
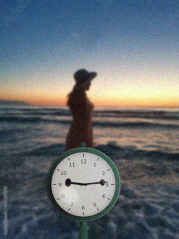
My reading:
**9:14**
